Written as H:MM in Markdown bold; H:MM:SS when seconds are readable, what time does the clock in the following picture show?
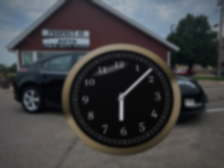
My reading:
**6:08**
